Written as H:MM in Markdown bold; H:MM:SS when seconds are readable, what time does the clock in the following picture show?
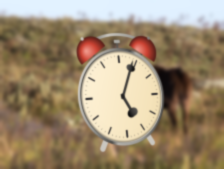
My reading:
**5:04**
